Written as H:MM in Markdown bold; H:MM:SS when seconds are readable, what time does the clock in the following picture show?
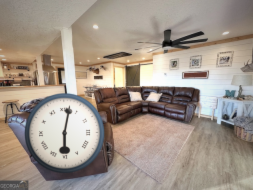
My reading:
**6:02**
